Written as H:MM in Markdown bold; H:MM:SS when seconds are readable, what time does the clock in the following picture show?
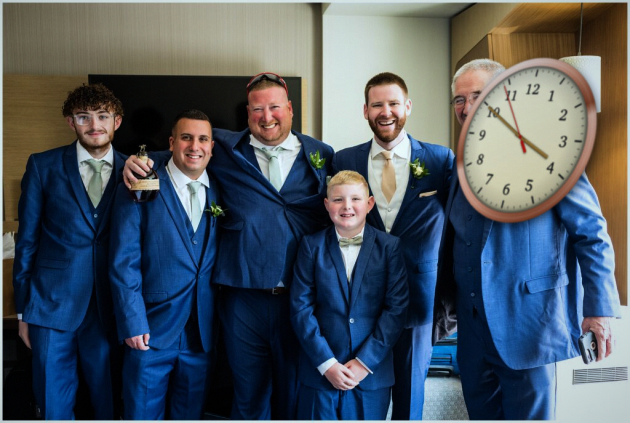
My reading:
**3:49:54**
